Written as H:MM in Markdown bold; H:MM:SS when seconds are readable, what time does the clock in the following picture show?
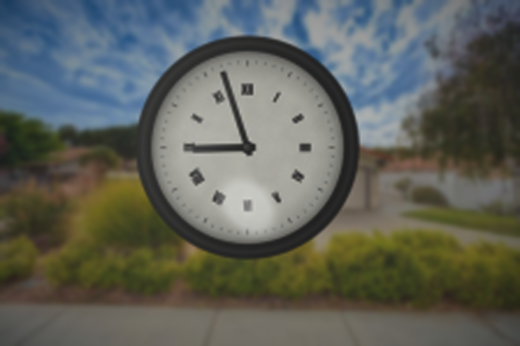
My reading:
**8:57**
